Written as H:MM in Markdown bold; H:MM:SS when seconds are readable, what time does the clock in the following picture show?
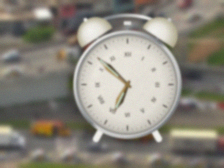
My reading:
**6:52**
